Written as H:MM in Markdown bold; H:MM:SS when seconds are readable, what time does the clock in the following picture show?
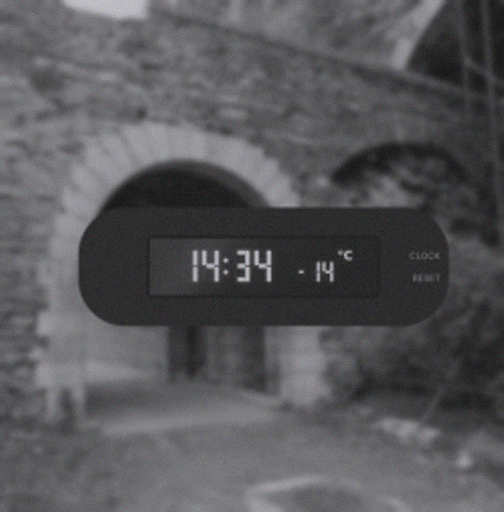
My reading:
**14:34**
